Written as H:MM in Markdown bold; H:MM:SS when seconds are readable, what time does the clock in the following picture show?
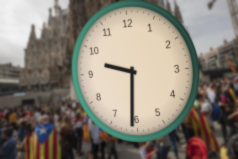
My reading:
**9:31**
